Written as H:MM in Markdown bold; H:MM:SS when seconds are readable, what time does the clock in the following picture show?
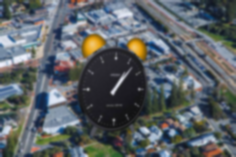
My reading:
**1:07**
